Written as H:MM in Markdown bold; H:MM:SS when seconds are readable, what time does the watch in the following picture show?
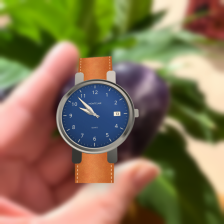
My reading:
**9:53**
